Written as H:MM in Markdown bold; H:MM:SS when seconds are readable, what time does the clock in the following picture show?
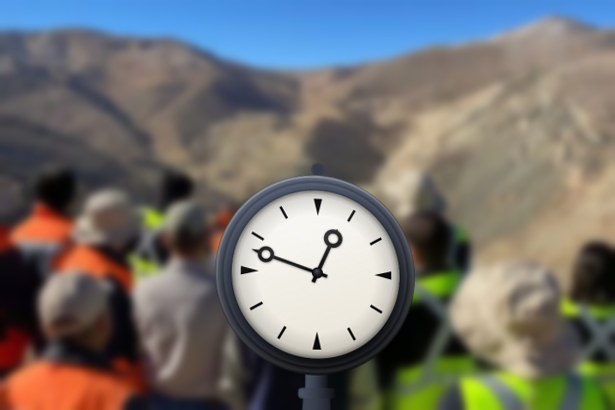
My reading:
**12:48**
